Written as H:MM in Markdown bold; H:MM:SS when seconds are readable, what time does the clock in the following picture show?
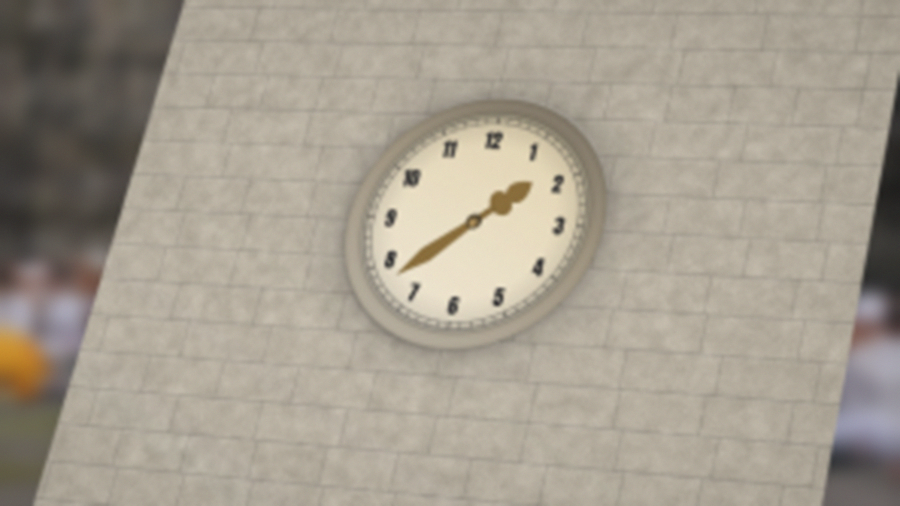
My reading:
**1:38**
